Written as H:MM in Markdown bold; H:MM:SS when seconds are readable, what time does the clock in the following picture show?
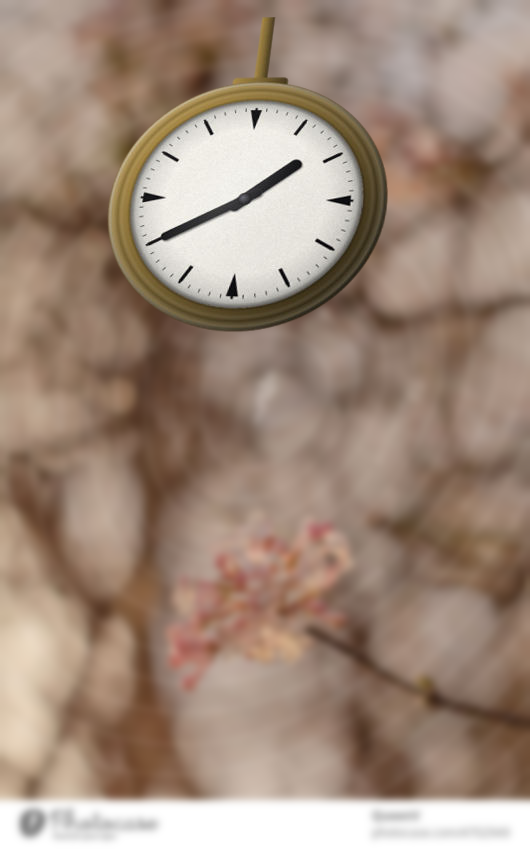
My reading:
**1:40**
